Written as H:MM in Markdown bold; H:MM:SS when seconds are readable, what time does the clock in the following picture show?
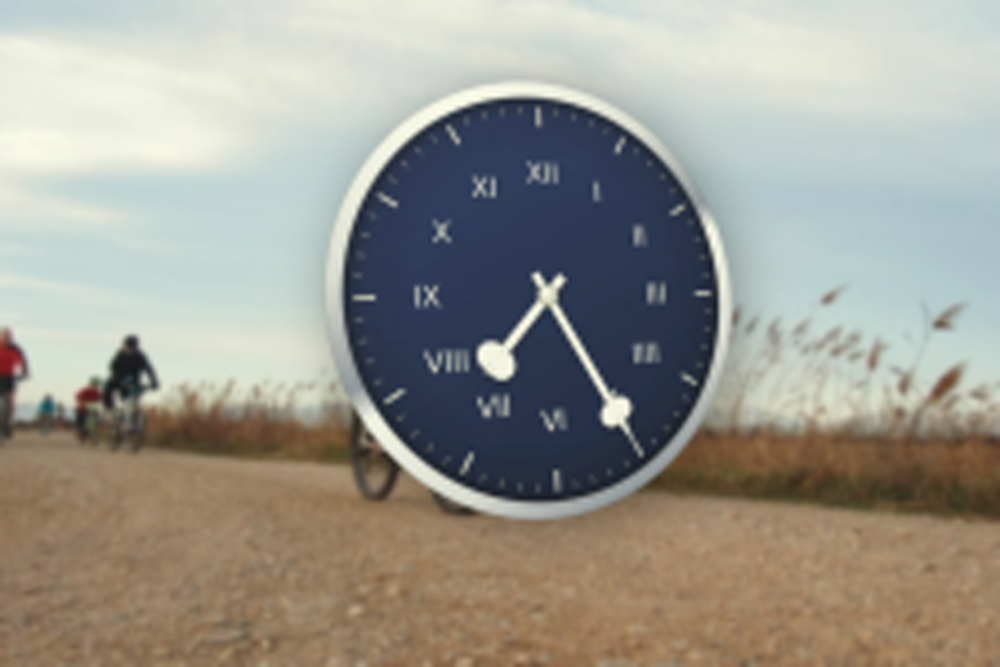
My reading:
**7:25**
